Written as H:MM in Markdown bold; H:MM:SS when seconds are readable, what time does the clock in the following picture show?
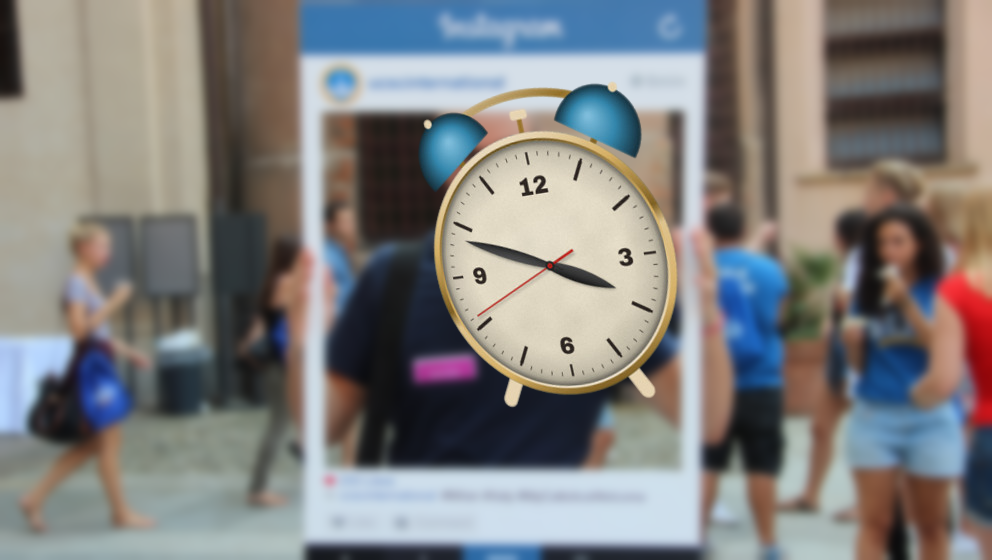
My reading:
**3:48:41**
